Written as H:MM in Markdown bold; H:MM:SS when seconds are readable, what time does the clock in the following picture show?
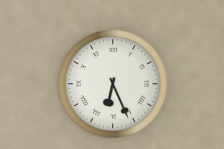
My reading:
**6:26**
